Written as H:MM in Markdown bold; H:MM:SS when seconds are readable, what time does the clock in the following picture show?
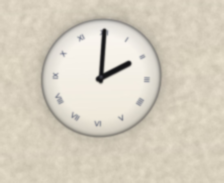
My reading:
**2:00**
